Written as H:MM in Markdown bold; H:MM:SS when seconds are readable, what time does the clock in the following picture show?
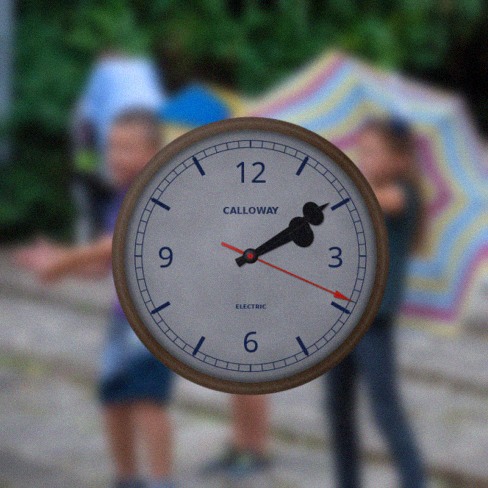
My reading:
**2:09:19**
